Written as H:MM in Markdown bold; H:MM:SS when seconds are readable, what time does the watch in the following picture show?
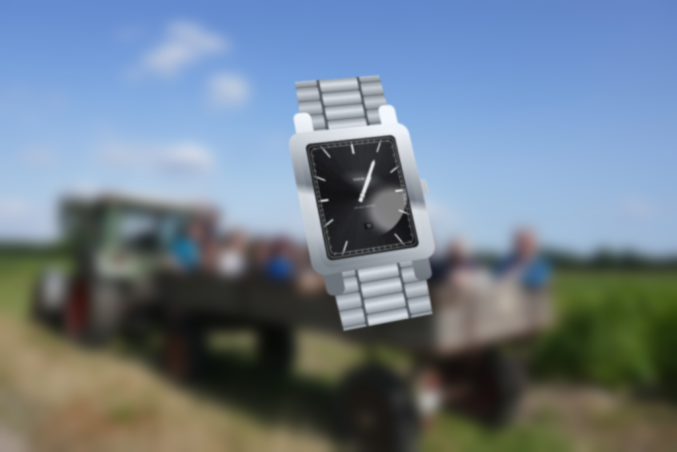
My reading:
**1:05**
